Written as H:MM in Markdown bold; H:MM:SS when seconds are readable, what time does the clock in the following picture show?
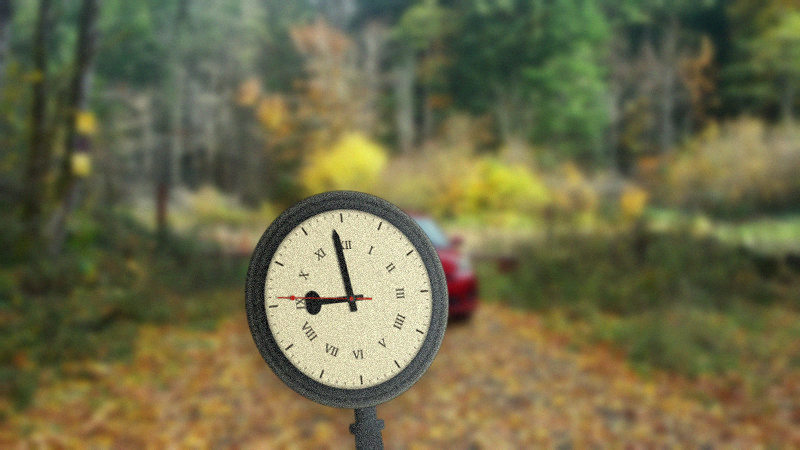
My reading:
**8:58:46**
